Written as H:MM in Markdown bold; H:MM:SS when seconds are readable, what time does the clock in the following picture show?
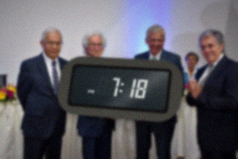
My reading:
**7:18**
